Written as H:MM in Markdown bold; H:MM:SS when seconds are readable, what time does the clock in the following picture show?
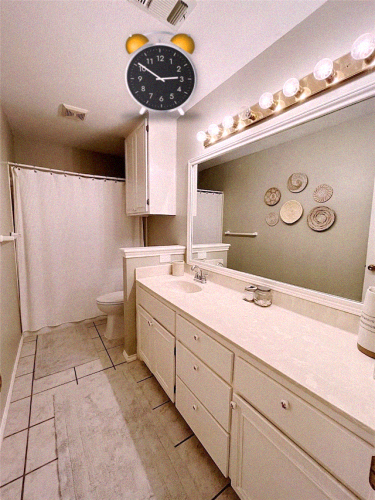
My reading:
**2:51**
